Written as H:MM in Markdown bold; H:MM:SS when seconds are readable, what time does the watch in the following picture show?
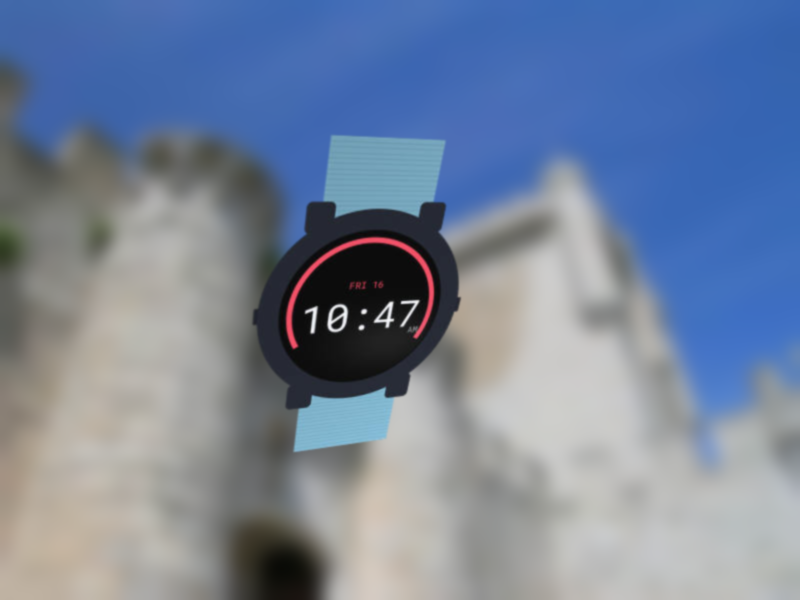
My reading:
**10:47**
